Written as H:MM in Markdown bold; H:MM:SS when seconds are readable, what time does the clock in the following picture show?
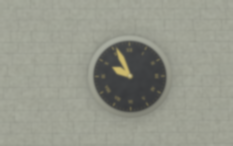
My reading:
**9:56**
